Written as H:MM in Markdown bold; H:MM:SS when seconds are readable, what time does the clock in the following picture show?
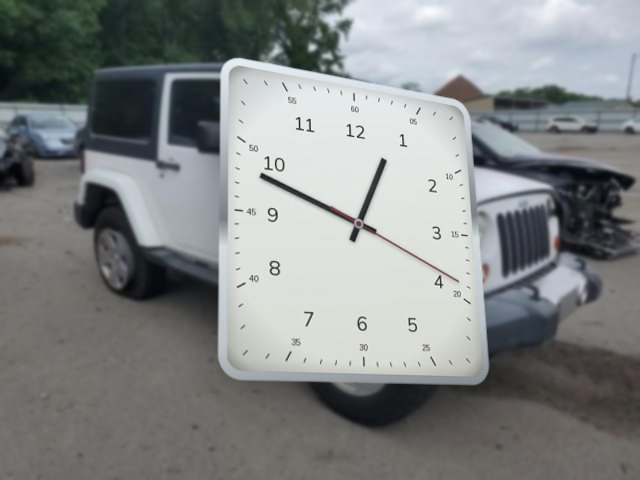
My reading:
**12:48:19**
